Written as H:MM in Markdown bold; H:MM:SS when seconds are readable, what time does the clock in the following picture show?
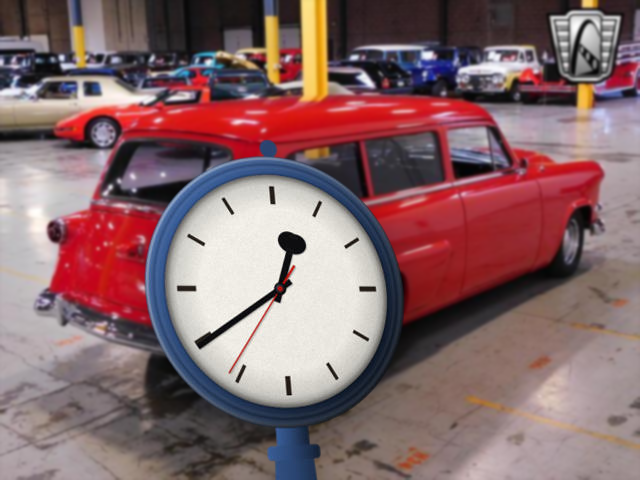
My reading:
**12:39:36**
